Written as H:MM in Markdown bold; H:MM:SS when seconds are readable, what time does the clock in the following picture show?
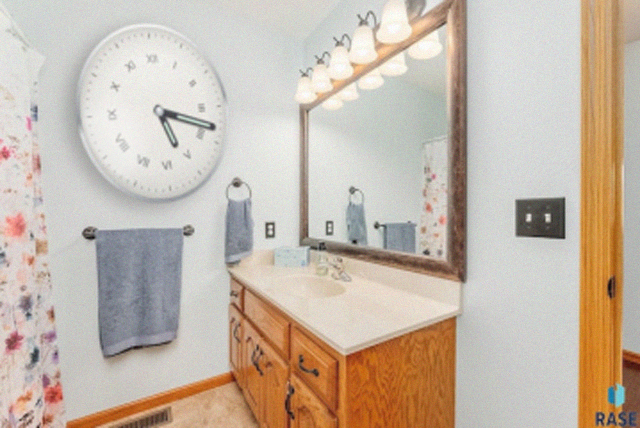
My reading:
**5:18**
